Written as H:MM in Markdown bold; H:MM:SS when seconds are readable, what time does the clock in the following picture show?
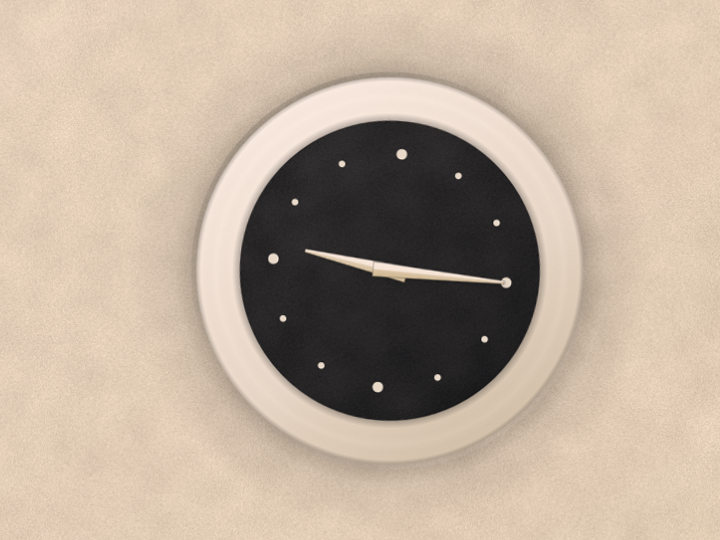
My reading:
**9:15**
